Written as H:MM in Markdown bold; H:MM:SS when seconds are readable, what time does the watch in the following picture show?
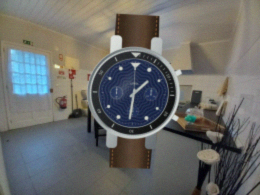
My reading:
**1:31**
